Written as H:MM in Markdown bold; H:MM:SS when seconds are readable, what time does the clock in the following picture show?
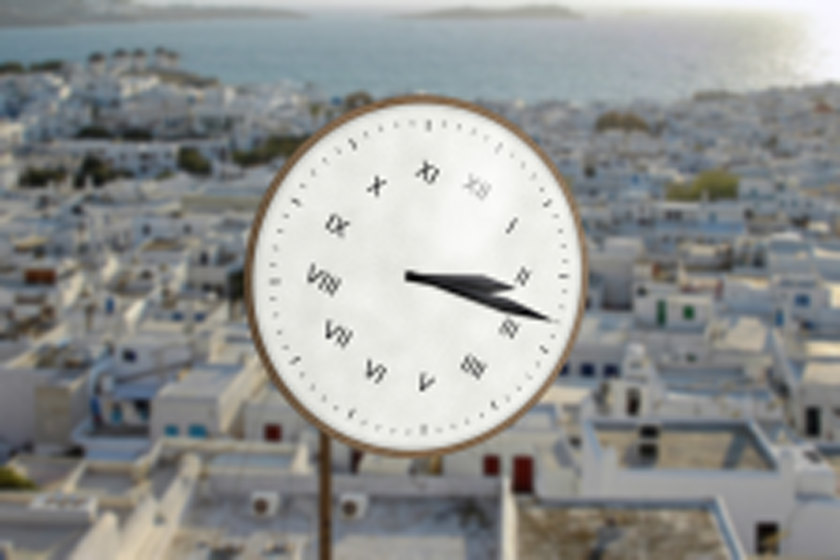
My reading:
**2:13**
